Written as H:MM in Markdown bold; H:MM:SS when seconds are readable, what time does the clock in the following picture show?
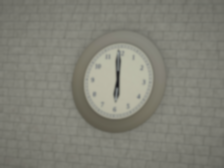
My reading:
**5:59**
